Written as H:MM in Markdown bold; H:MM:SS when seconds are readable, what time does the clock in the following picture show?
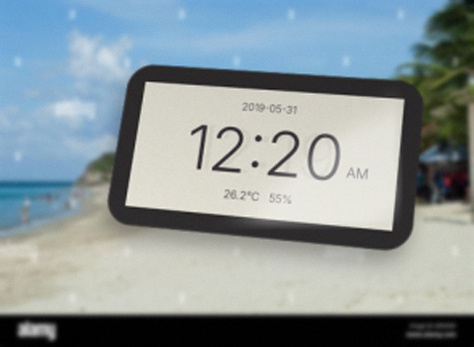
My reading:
**12:20**
